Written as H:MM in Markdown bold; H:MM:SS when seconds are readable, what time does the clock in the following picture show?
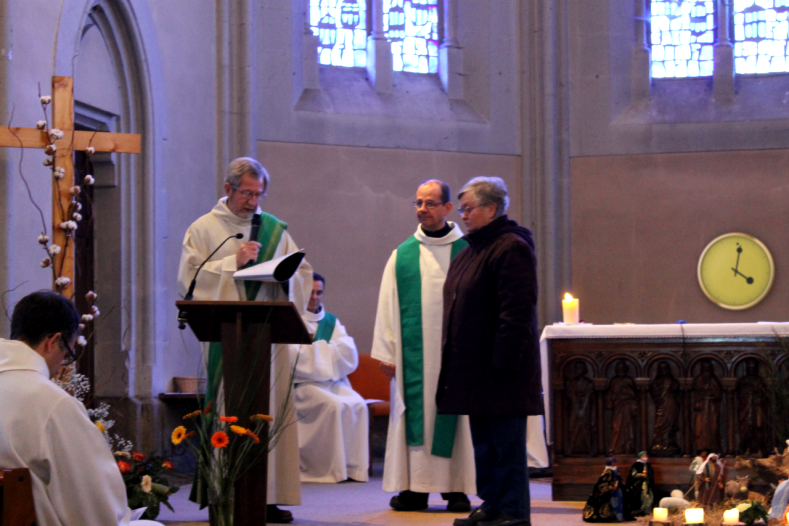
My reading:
**4:01**
